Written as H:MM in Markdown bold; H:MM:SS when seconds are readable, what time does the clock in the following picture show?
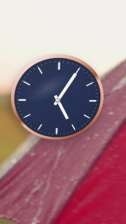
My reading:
**5:05**
